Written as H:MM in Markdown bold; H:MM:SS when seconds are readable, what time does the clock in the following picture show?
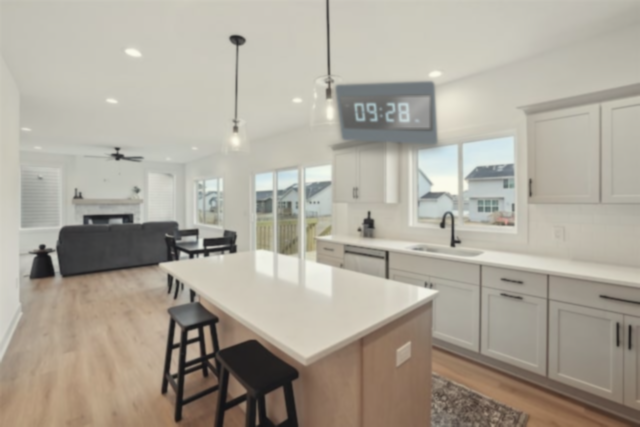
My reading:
**9:28**
